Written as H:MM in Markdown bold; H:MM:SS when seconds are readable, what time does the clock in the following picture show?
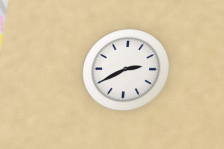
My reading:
**2:40**
